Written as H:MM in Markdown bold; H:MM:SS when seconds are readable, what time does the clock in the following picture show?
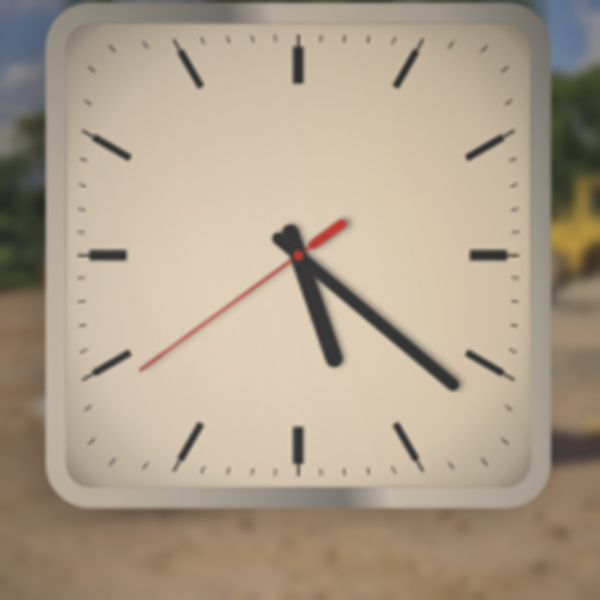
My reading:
**5:21:39**
